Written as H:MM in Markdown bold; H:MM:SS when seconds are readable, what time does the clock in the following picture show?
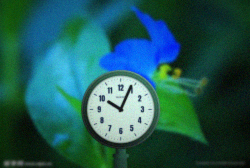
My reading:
**10:04**
